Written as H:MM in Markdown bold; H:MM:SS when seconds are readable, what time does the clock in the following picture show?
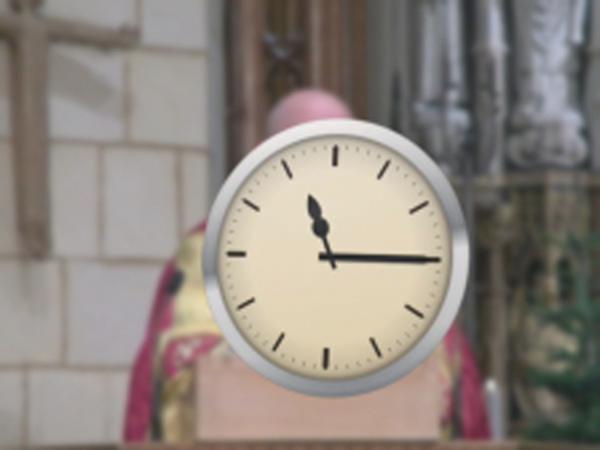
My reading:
**11:15**
